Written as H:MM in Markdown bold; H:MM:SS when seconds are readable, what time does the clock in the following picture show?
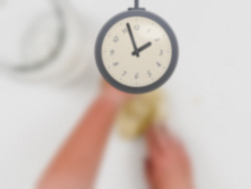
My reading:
**1:57**
